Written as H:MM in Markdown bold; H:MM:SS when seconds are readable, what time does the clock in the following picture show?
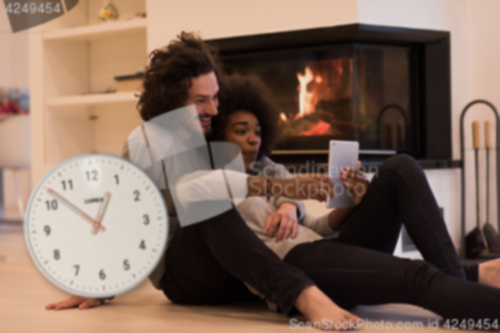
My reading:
**12:52**
